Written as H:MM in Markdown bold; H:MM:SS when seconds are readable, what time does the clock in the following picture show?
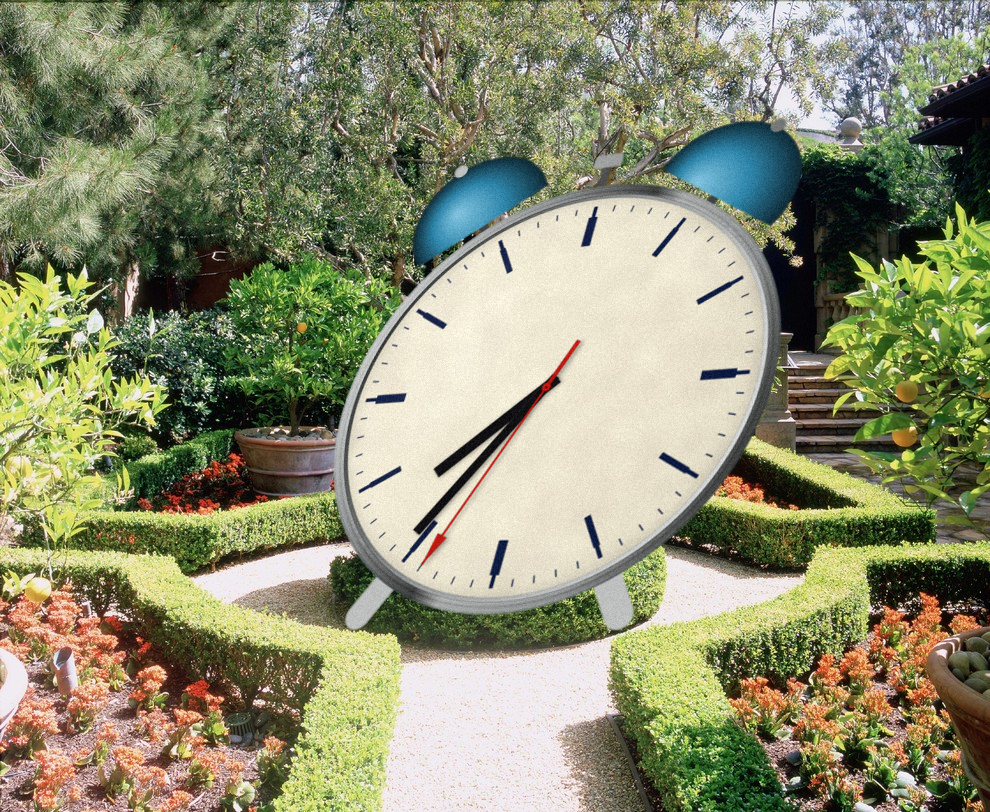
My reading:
**7:35:34**
